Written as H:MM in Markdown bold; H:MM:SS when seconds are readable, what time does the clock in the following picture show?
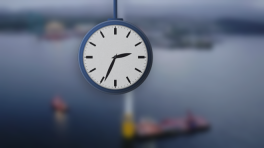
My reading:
**2:34**
